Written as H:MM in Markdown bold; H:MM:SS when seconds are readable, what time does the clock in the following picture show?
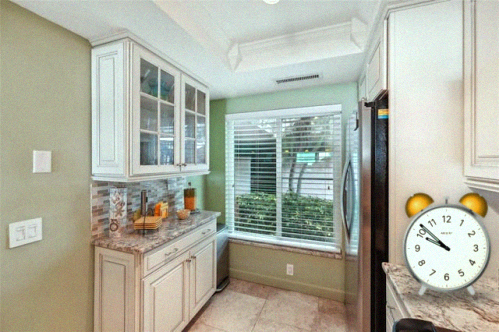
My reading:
**9:52**
